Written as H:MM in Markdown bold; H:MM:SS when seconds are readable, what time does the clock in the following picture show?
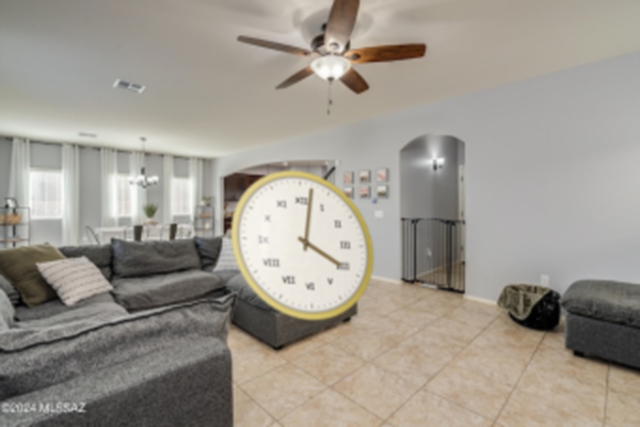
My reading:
**4:02**
